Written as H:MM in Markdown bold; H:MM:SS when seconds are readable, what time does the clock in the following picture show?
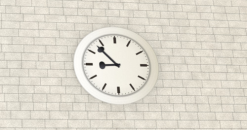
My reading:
**8:53**
